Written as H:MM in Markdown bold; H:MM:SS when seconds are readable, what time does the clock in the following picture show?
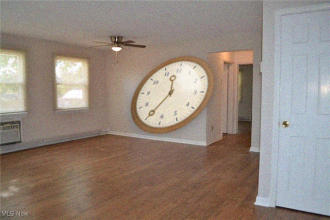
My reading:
**11:35**
